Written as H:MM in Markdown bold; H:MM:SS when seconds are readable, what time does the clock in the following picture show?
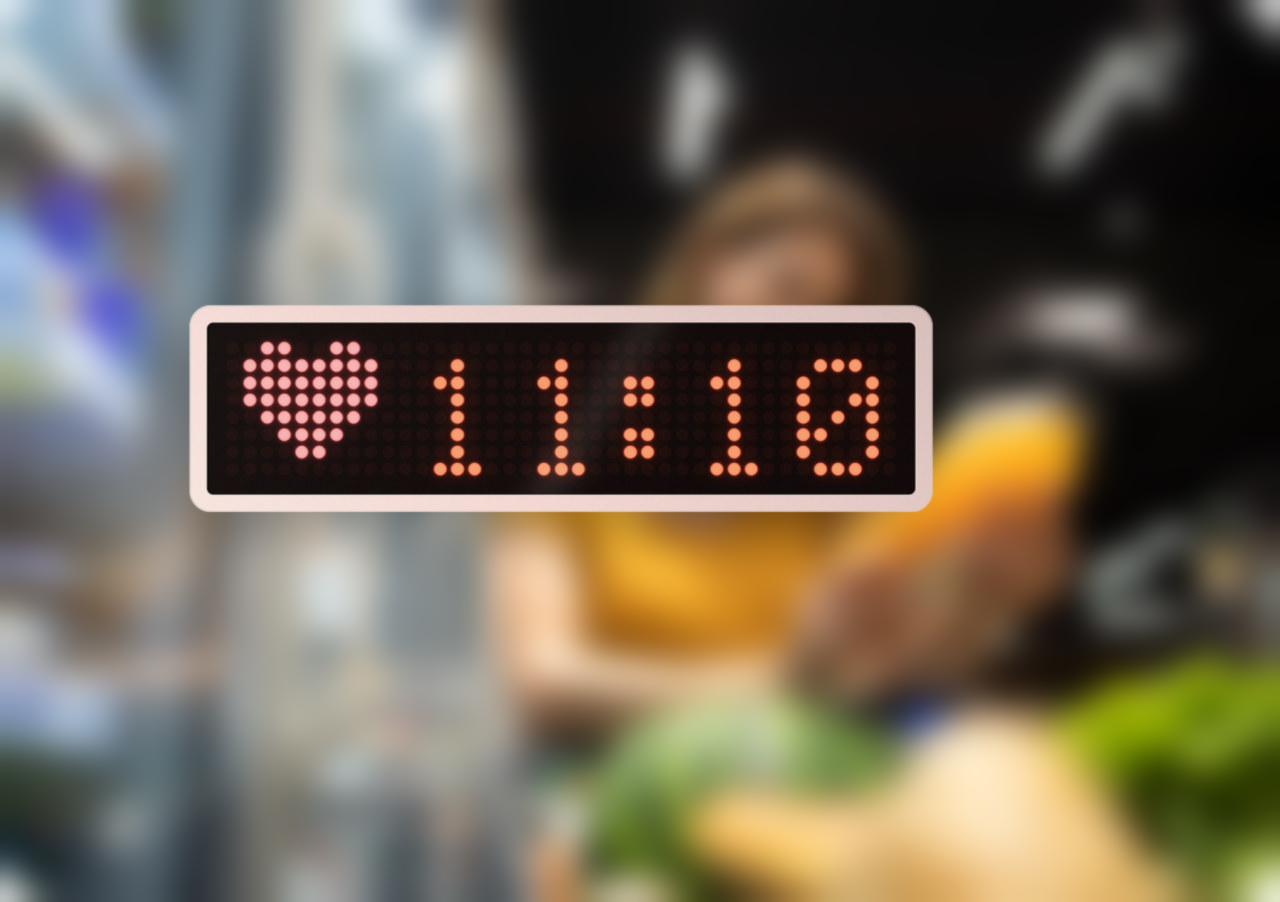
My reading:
**11:10**
